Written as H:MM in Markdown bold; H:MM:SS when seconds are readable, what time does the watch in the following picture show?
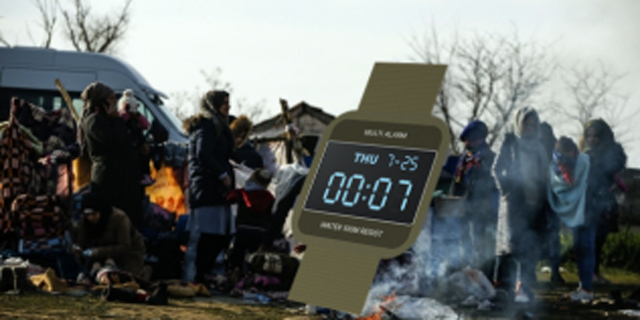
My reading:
**0:07**
